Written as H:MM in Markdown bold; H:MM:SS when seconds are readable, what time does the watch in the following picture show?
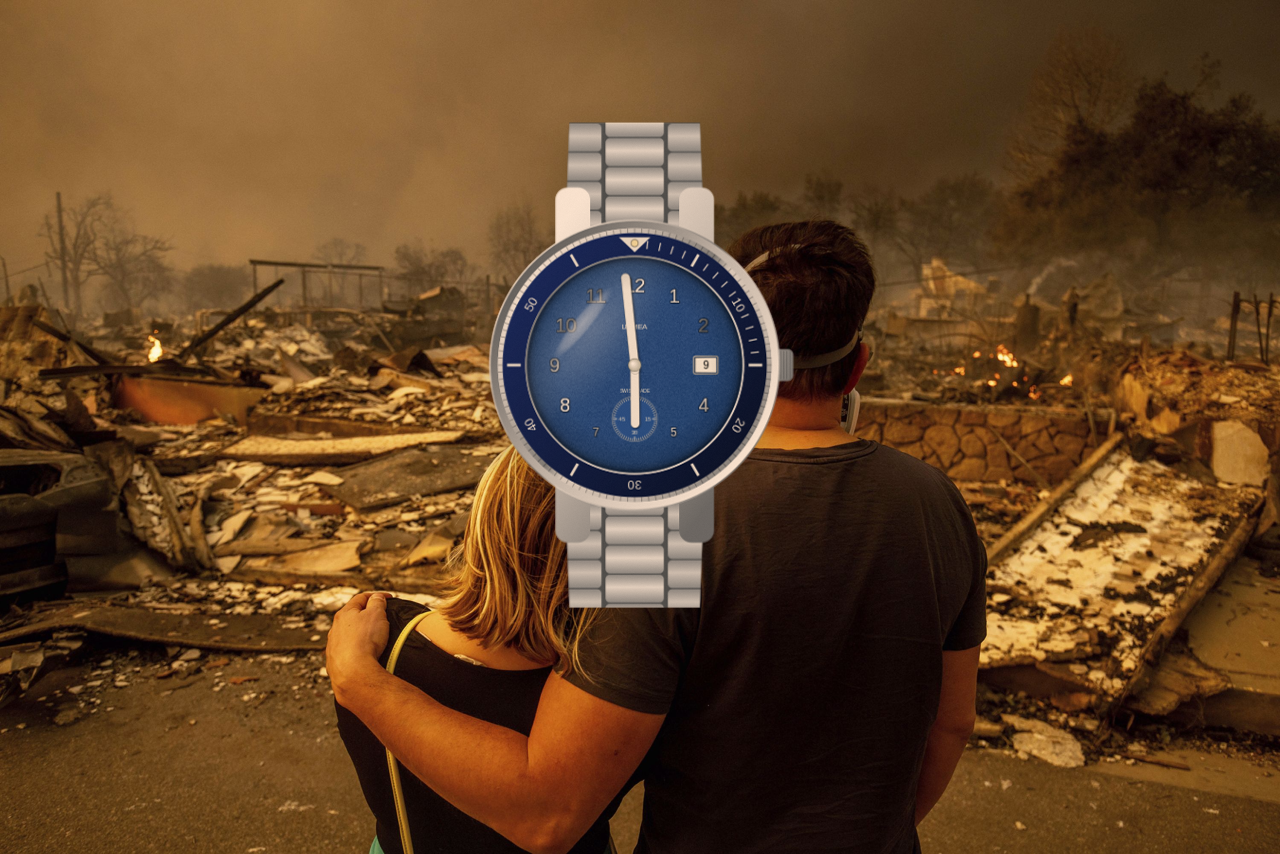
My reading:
**5:59**
